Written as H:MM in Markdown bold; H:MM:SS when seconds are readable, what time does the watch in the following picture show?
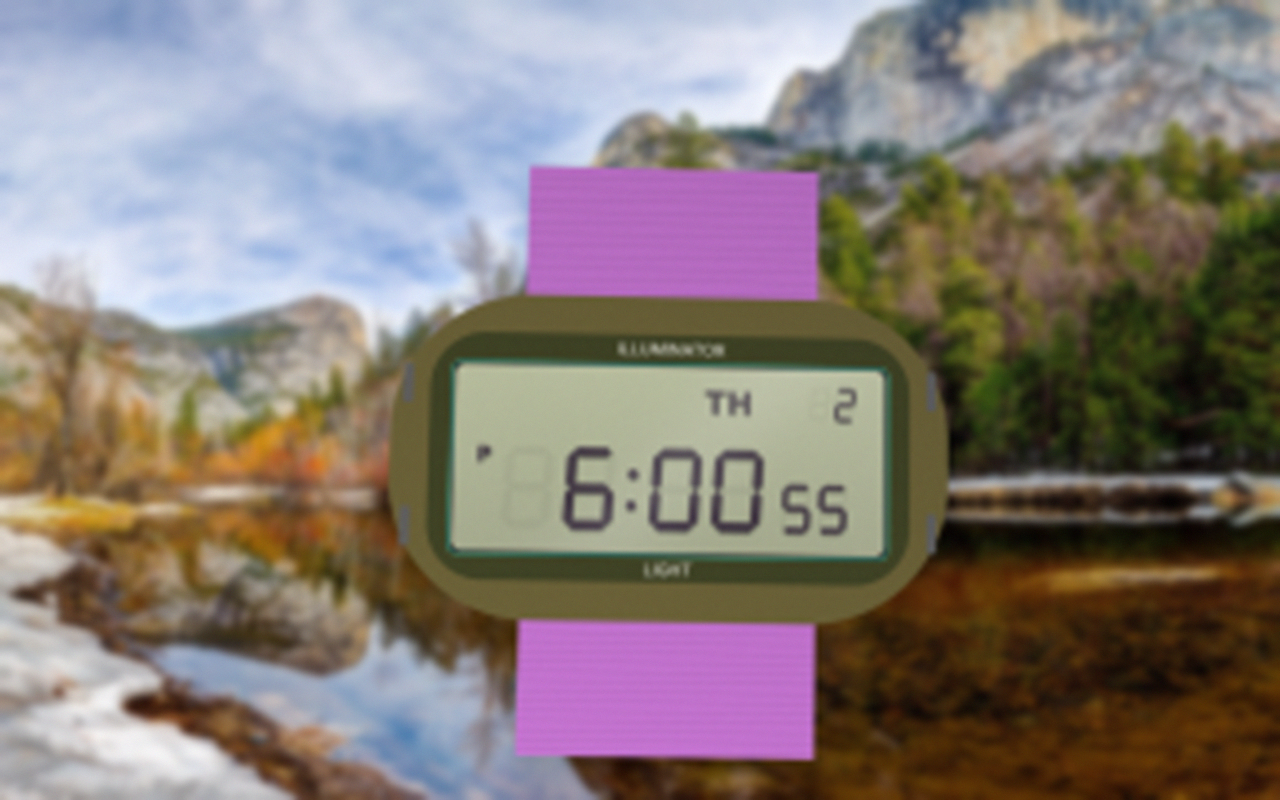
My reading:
**6:00:55**
